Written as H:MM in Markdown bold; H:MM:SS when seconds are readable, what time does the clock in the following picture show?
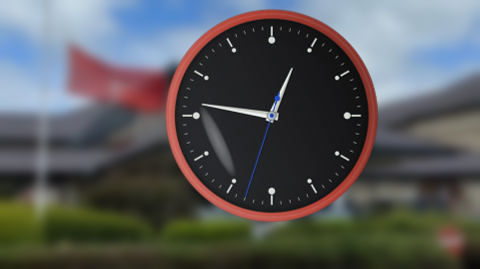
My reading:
**12:46:33**
